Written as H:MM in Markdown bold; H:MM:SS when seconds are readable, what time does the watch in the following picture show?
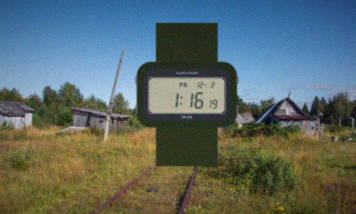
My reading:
**1:16:19**
